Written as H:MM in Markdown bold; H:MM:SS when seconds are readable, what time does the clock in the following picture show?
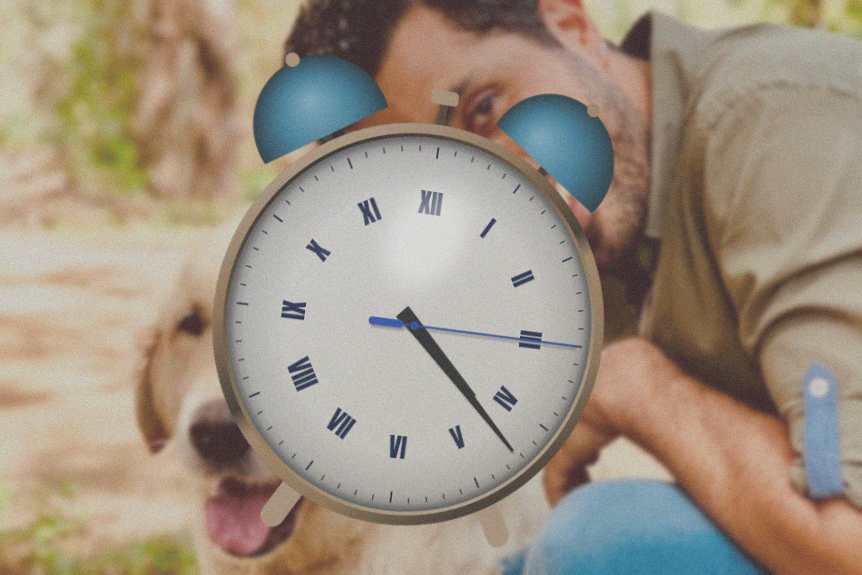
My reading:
**4:22:15**
